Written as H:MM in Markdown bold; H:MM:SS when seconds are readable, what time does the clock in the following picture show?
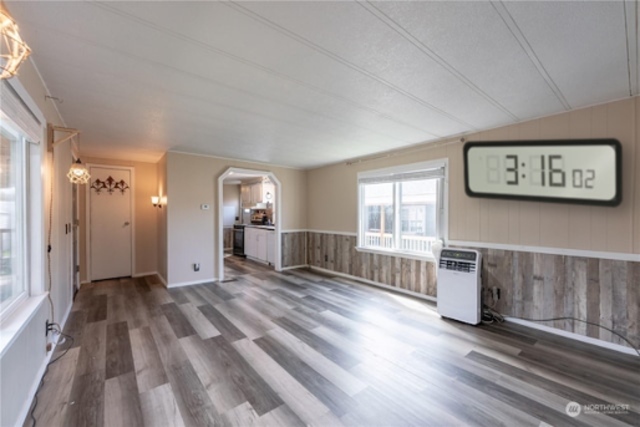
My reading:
**3:16:02**
